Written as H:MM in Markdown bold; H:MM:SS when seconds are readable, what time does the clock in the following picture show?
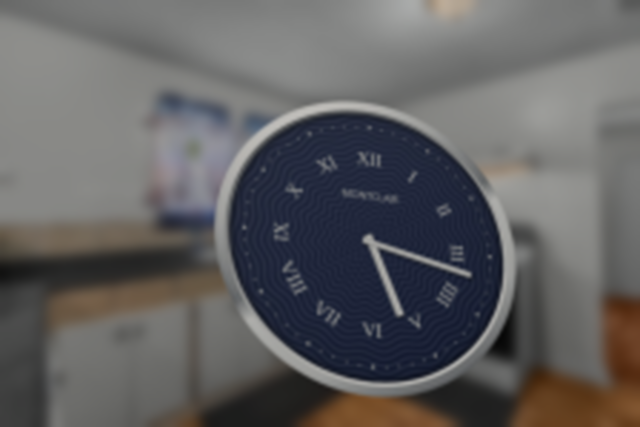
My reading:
**5:17**
